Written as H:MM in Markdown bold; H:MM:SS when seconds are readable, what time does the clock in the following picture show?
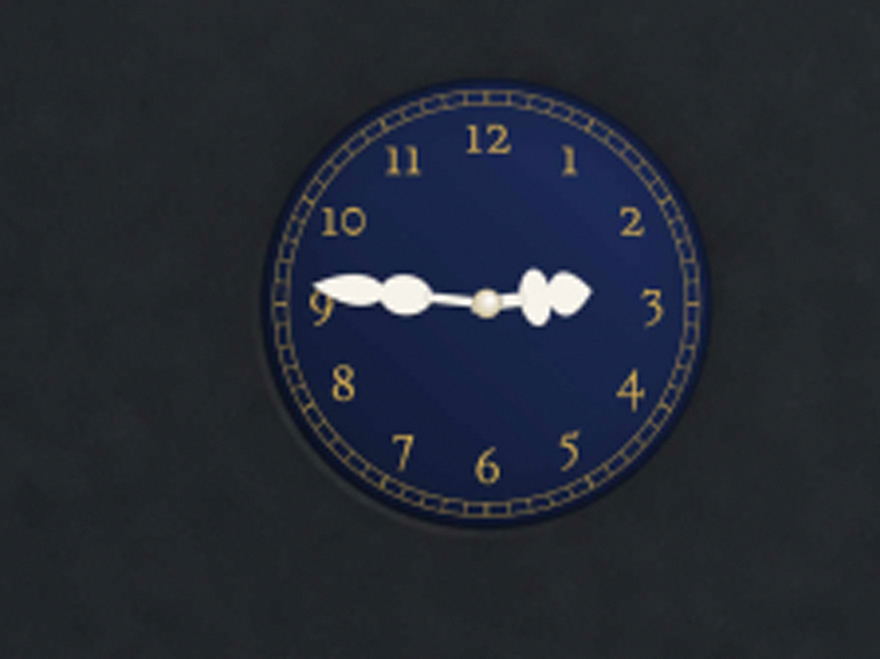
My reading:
**2:46**
